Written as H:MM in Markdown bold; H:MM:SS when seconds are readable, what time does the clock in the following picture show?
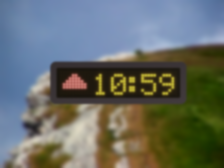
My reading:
**10:59**
